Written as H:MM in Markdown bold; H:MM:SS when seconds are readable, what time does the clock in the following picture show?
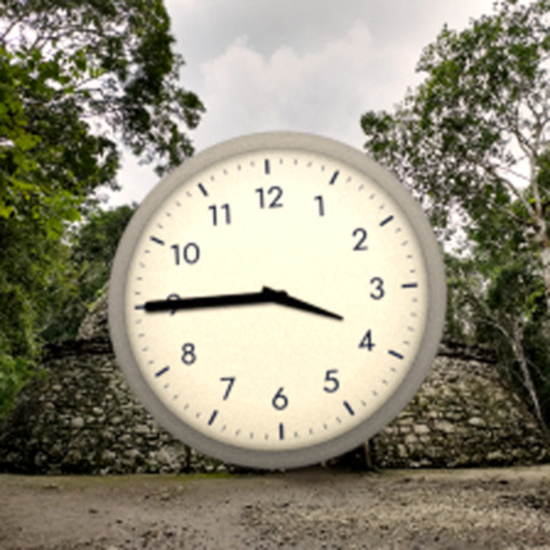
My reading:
**3:45**
